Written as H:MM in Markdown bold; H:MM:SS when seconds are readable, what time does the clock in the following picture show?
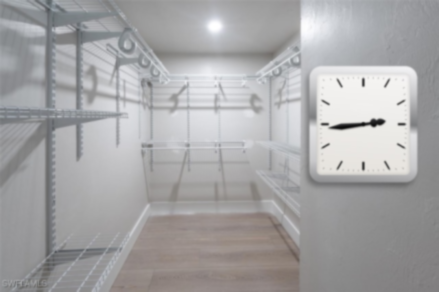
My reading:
**2:44**
